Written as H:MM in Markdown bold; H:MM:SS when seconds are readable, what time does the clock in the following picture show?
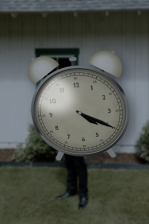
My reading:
**4:20**
